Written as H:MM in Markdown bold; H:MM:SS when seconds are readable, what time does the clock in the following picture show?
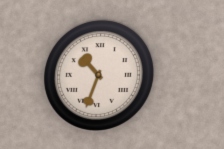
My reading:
**10:33**
